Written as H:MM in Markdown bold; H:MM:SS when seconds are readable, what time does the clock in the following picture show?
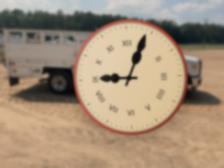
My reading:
**9:04**
